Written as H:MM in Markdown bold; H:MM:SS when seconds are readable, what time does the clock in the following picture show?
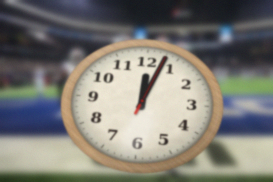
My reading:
**12:03:03**
